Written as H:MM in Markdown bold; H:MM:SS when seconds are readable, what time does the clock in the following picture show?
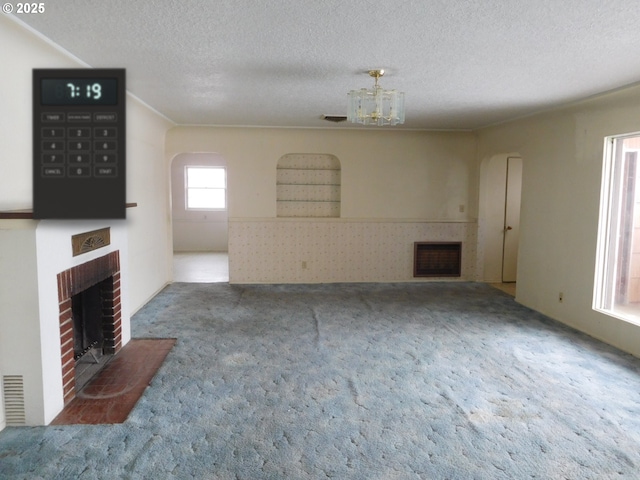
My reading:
**7:19**
